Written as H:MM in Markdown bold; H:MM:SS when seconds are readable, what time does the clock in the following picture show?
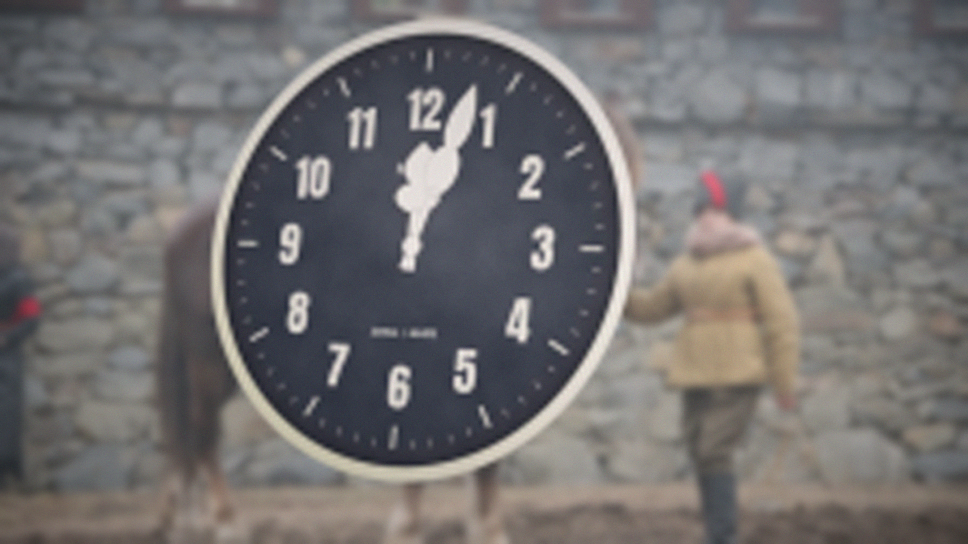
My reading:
**12:03**
